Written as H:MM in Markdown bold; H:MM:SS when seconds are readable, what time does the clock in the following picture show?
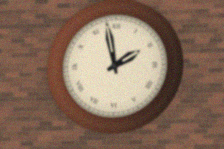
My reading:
**1:58**
